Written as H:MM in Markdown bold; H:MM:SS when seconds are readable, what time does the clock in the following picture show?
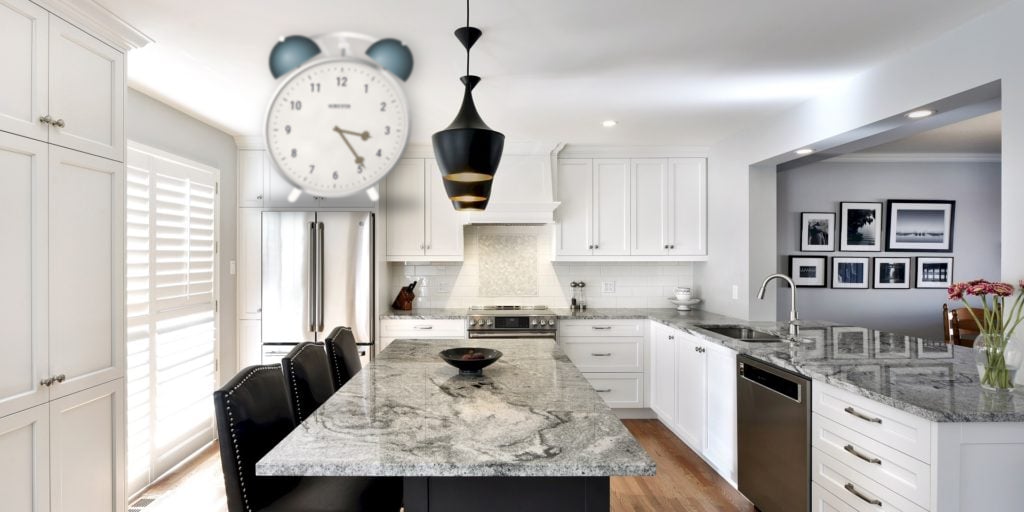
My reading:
**3:24**
